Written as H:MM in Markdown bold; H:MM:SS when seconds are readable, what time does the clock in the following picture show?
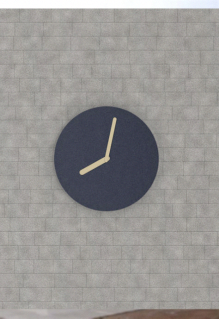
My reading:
**8:02**
